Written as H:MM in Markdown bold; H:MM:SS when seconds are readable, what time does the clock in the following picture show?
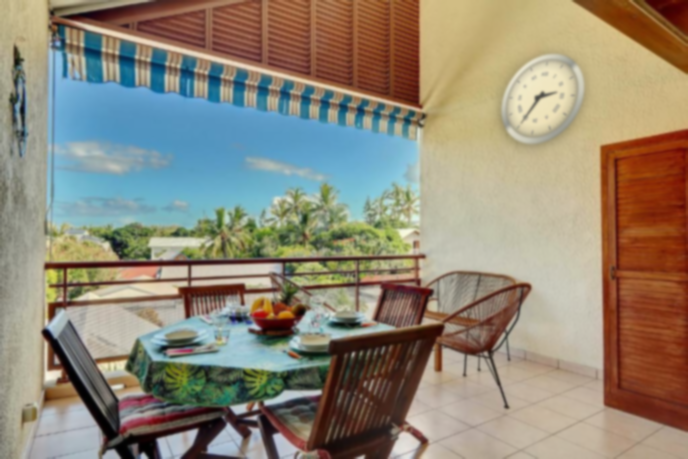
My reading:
**2:35**
